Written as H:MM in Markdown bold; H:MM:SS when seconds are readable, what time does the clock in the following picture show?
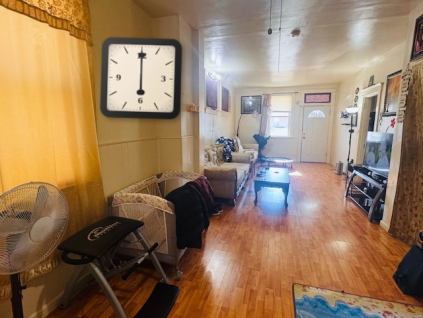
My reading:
**6:00**
